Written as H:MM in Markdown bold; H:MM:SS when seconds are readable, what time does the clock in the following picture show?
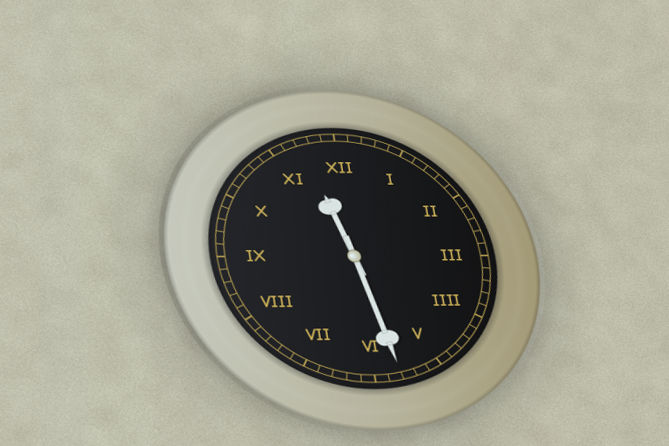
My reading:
**11:28**
